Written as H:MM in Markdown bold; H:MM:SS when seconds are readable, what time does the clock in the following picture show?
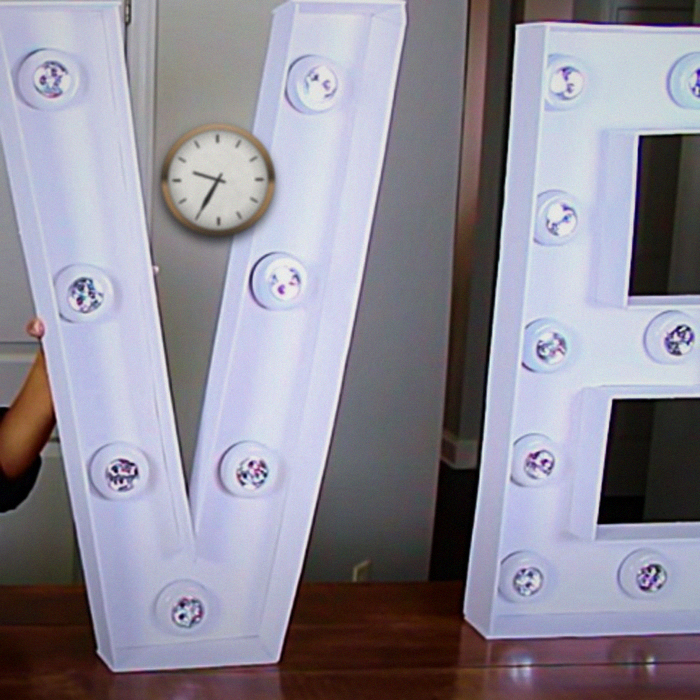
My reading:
**9:35**
